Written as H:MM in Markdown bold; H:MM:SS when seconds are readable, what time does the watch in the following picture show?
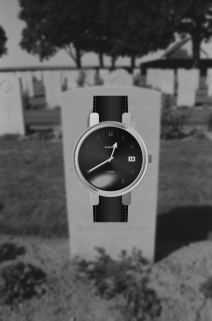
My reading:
**12:40**
